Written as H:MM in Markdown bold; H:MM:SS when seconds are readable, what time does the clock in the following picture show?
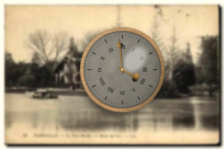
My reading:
**3:59**
